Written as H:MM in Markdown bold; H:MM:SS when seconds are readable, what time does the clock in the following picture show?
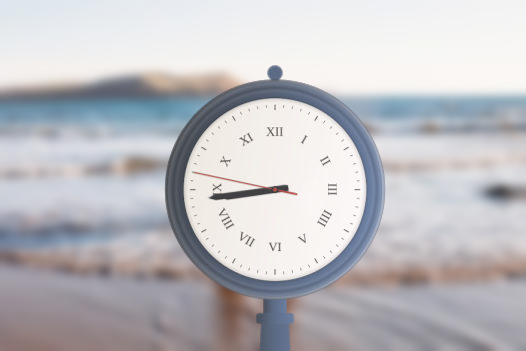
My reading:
**8:43:47**
